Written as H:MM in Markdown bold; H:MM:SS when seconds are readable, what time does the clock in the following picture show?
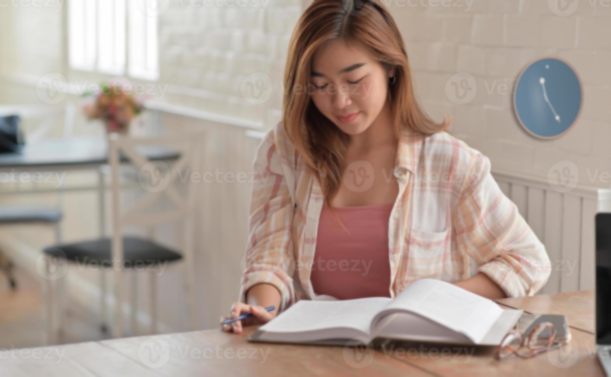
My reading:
**11:24**
